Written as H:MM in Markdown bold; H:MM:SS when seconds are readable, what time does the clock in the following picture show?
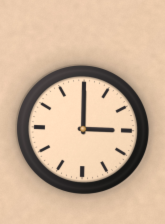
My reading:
**3:00**
